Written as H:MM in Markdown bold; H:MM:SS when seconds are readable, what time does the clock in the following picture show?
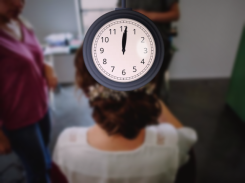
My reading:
**12:01**
